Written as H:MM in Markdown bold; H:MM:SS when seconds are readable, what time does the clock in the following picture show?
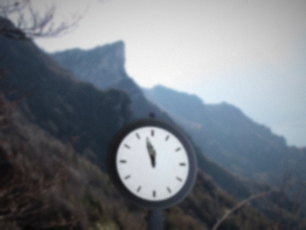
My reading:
**11:58**
